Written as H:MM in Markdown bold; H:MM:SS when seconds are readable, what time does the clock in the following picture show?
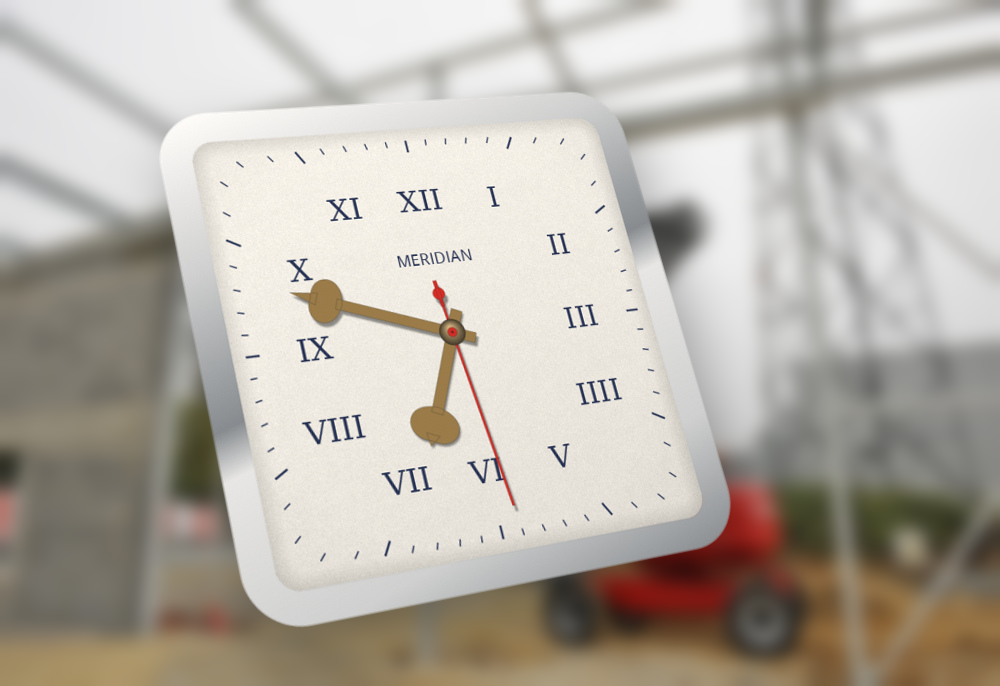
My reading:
**6:48:29**
